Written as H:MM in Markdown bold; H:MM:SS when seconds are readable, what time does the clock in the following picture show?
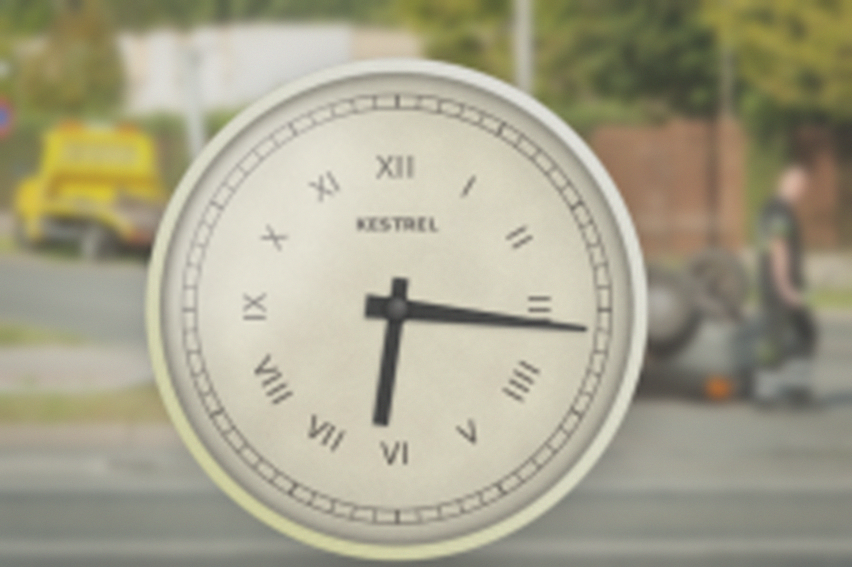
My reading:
**6:16**
